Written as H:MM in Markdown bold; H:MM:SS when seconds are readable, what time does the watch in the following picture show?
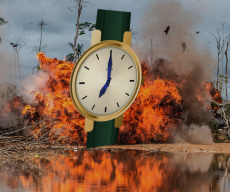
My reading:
**7:00**
